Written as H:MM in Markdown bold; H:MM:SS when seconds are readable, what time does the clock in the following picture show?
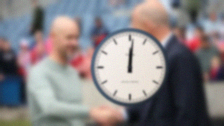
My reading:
**12:01**
